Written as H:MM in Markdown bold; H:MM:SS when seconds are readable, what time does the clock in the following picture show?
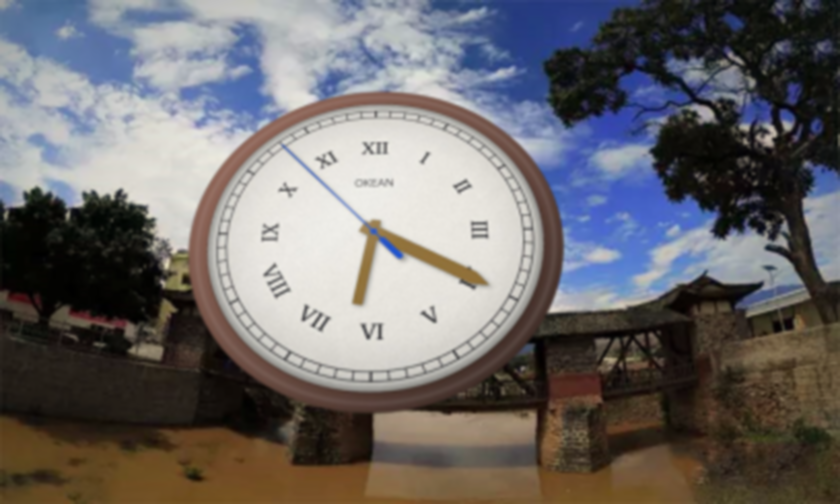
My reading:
**6:19:53**
